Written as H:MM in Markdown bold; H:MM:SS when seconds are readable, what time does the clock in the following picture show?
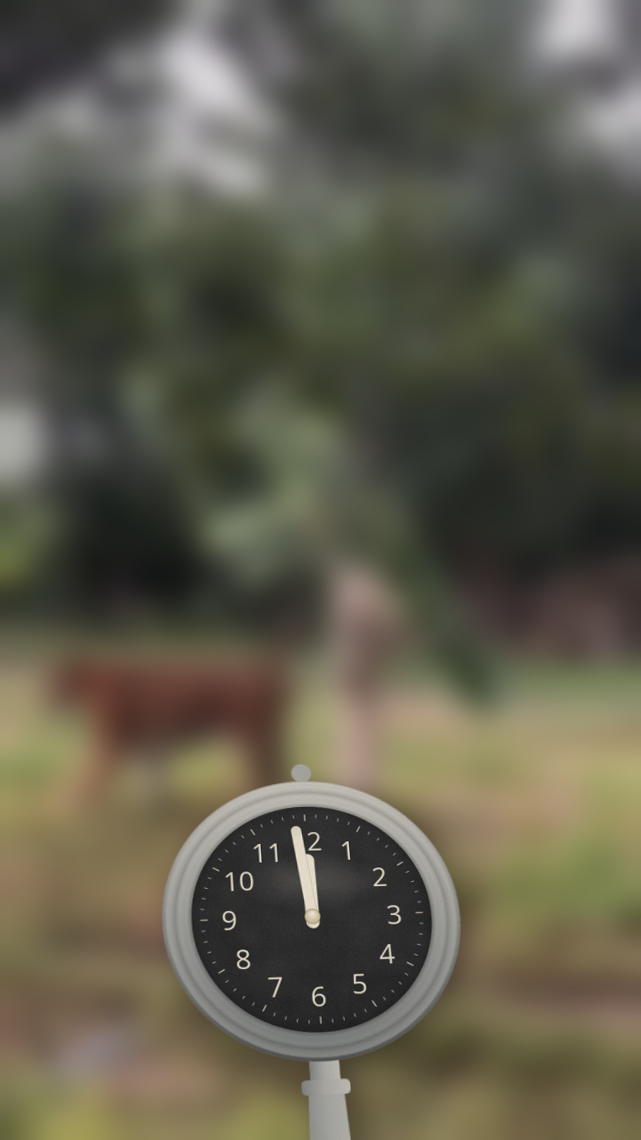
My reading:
**11:59**
